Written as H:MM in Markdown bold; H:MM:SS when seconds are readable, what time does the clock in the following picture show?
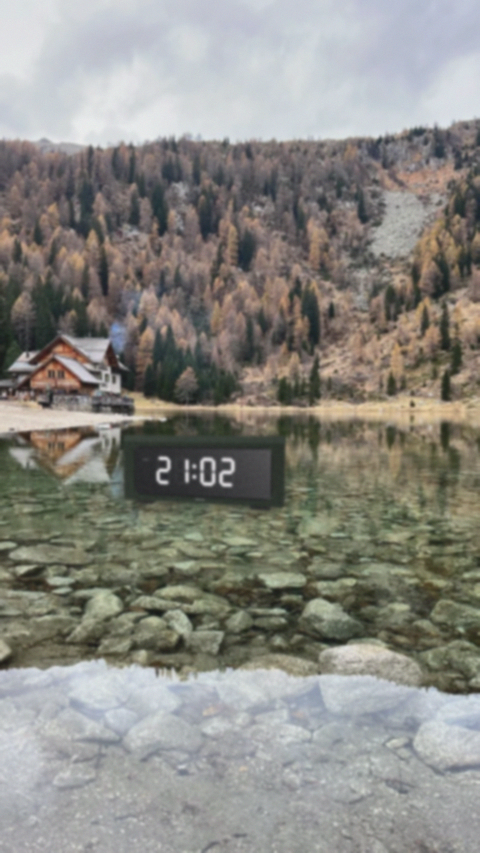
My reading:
**21:02**
